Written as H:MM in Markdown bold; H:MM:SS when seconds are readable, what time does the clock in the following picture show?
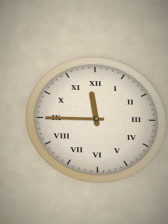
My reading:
**11:45**
